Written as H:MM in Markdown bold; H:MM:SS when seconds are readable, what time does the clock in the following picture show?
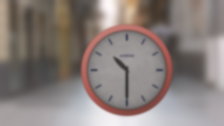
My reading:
**10:30**
